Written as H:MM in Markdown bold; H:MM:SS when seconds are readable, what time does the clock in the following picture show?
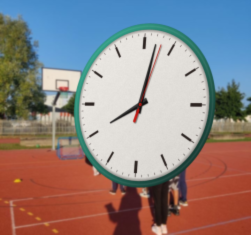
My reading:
**8:02:03**
